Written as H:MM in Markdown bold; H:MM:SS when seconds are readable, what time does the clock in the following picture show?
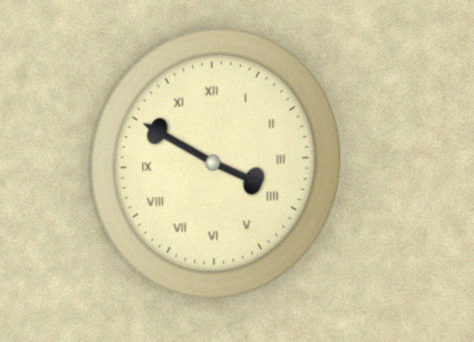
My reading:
**3:50**
